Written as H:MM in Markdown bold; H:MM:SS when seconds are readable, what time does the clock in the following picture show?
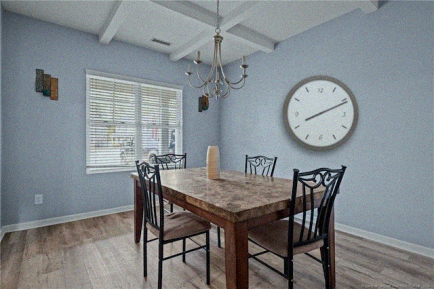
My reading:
**8:11**
